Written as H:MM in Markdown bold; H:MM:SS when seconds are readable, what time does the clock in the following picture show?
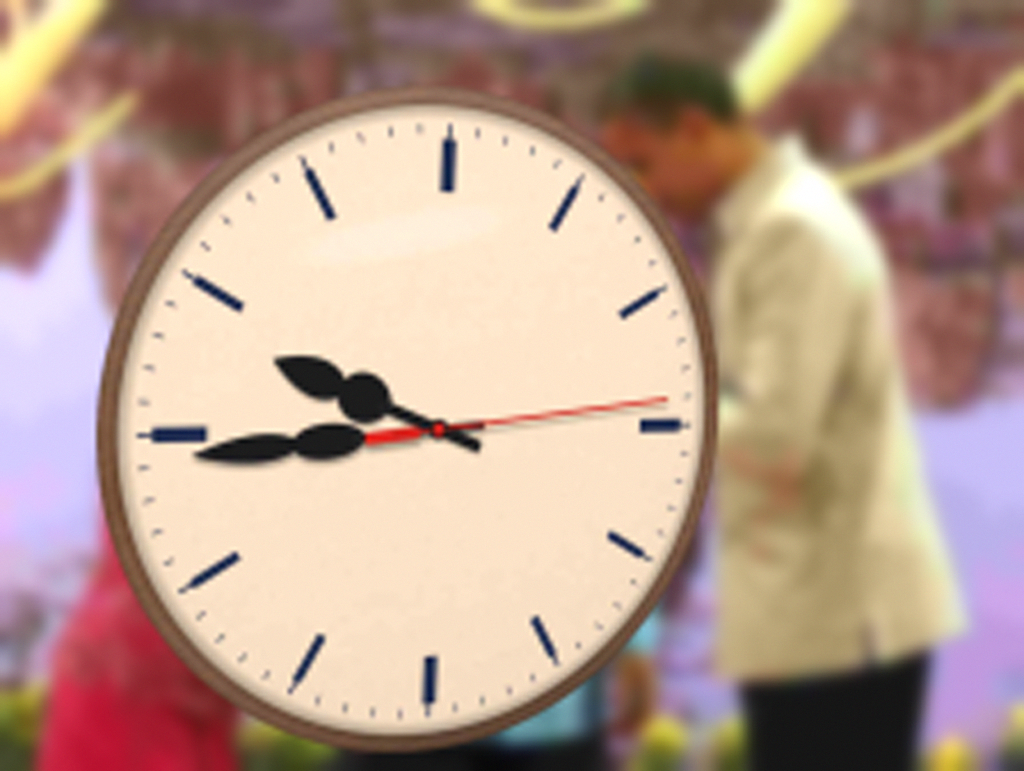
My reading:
**9:44:14**
